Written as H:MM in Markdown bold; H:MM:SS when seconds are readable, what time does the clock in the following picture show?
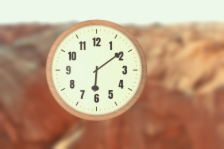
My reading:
**6:09**
